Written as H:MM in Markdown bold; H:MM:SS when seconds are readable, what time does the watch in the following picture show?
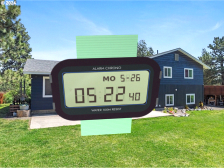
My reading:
**5:22:40**
